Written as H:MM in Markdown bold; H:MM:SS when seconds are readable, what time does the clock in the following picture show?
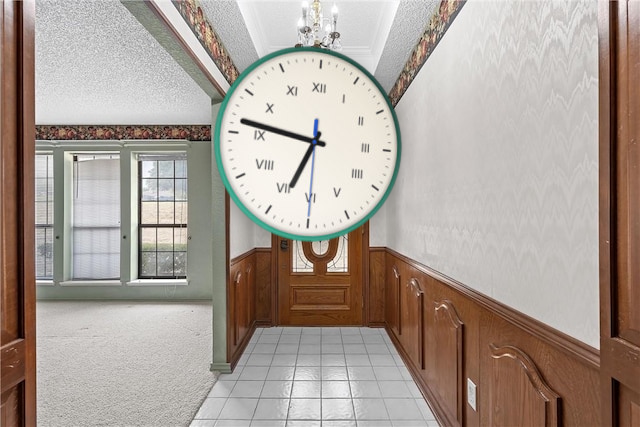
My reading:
**6:46:30**
